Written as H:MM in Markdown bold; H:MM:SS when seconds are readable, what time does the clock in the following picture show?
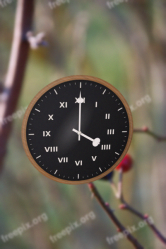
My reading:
**4:00**
